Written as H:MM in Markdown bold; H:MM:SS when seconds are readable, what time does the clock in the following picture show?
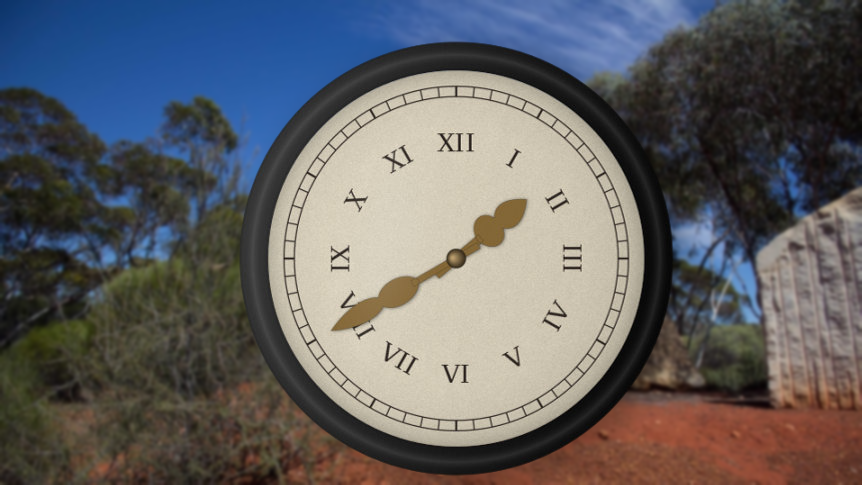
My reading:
**1:40**
